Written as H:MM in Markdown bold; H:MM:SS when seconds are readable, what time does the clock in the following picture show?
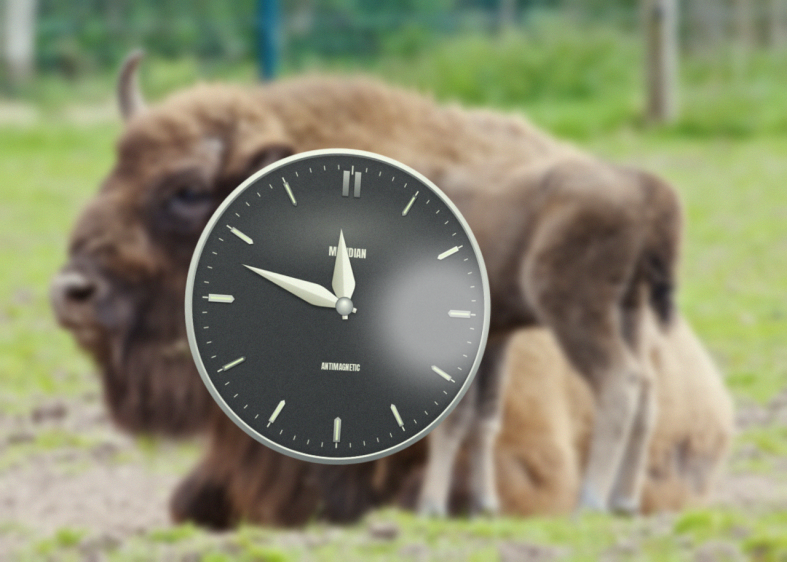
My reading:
**11:48**
